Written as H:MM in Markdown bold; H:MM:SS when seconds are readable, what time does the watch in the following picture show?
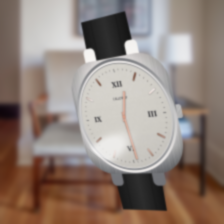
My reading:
**12:29**
